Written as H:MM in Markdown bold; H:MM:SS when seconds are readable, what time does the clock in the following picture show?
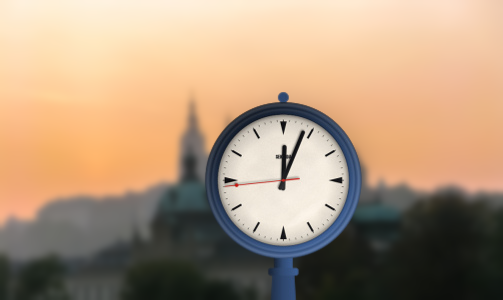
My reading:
**12:03:44**
